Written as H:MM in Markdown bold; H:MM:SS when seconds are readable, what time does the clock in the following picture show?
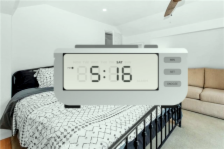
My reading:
**5:16**
